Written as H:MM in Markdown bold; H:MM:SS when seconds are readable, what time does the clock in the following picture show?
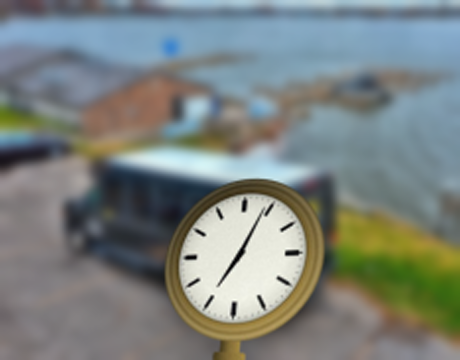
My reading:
**7:04**
